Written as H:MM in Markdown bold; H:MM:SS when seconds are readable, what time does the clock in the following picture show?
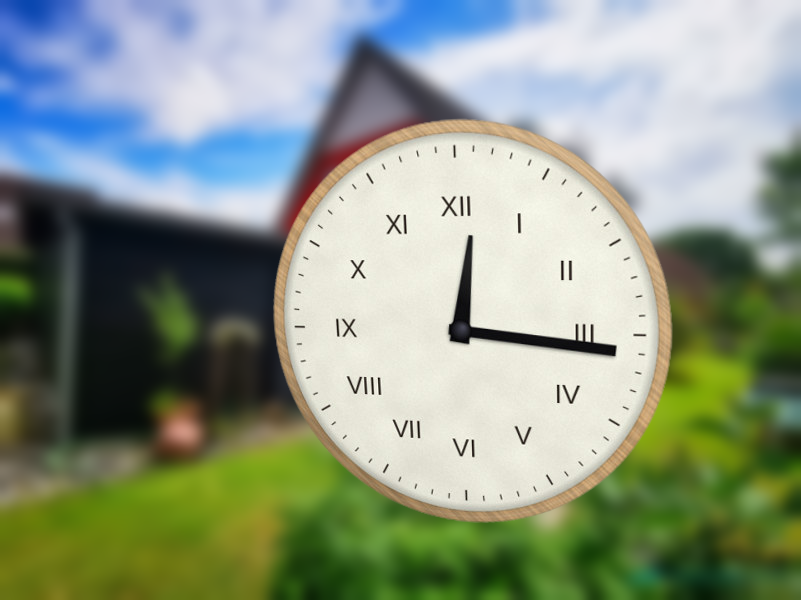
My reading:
**12:16**
